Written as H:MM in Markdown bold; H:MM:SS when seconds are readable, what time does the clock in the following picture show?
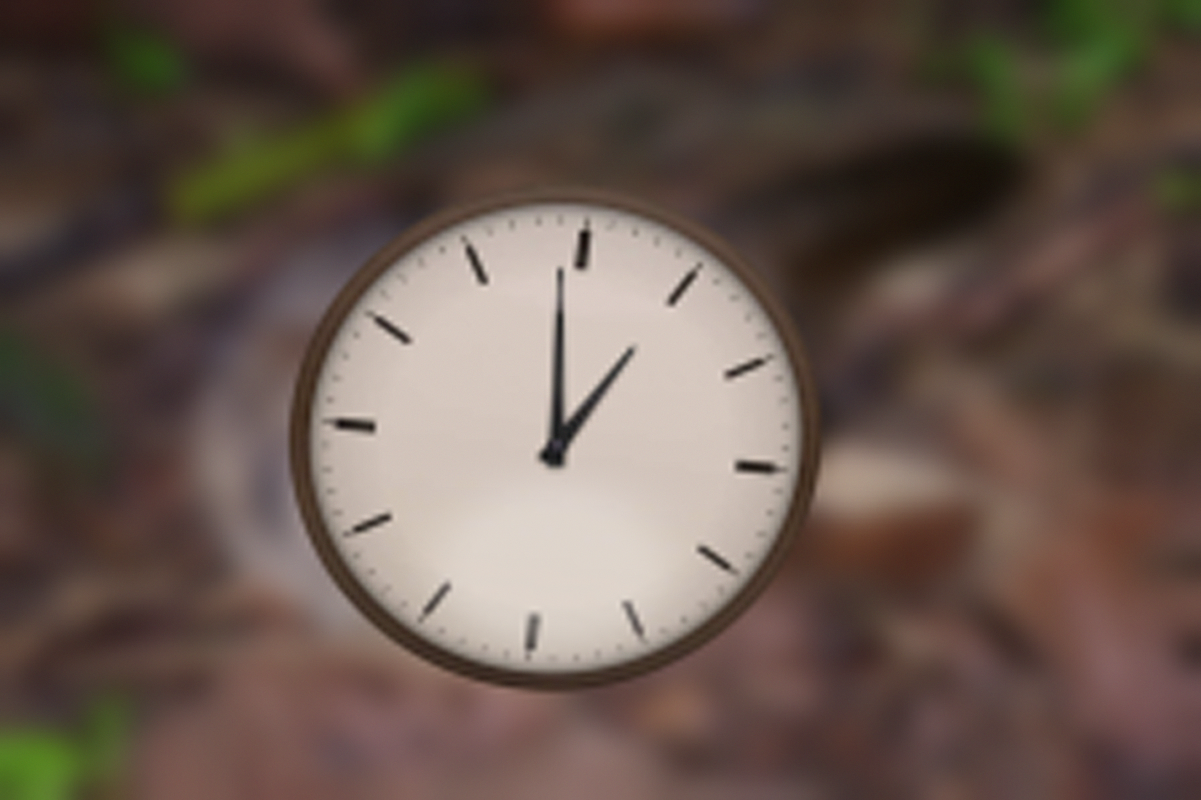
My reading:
**12:59**
